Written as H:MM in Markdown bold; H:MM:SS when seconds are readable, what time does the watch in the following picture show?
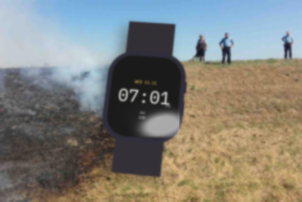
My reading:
**7:01**
